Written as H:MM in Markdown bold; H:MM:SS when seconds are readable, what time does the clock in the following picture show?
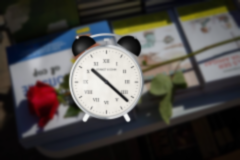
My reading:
**10:22**
